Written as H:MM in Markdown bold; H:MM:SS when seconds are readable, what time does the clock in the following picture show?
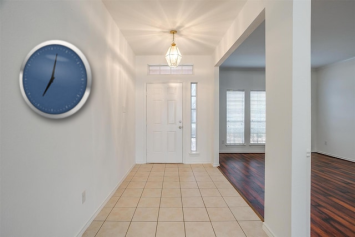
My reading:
**7:02**
